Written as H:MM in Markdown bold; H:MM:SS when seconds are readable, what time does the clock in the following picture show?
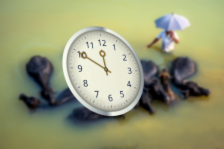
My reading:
**11:50**
